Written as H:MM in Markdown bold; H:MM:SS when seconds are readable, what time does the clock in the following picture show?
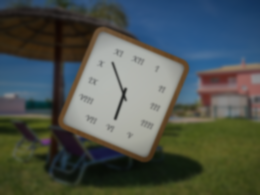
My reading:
**5:53**
